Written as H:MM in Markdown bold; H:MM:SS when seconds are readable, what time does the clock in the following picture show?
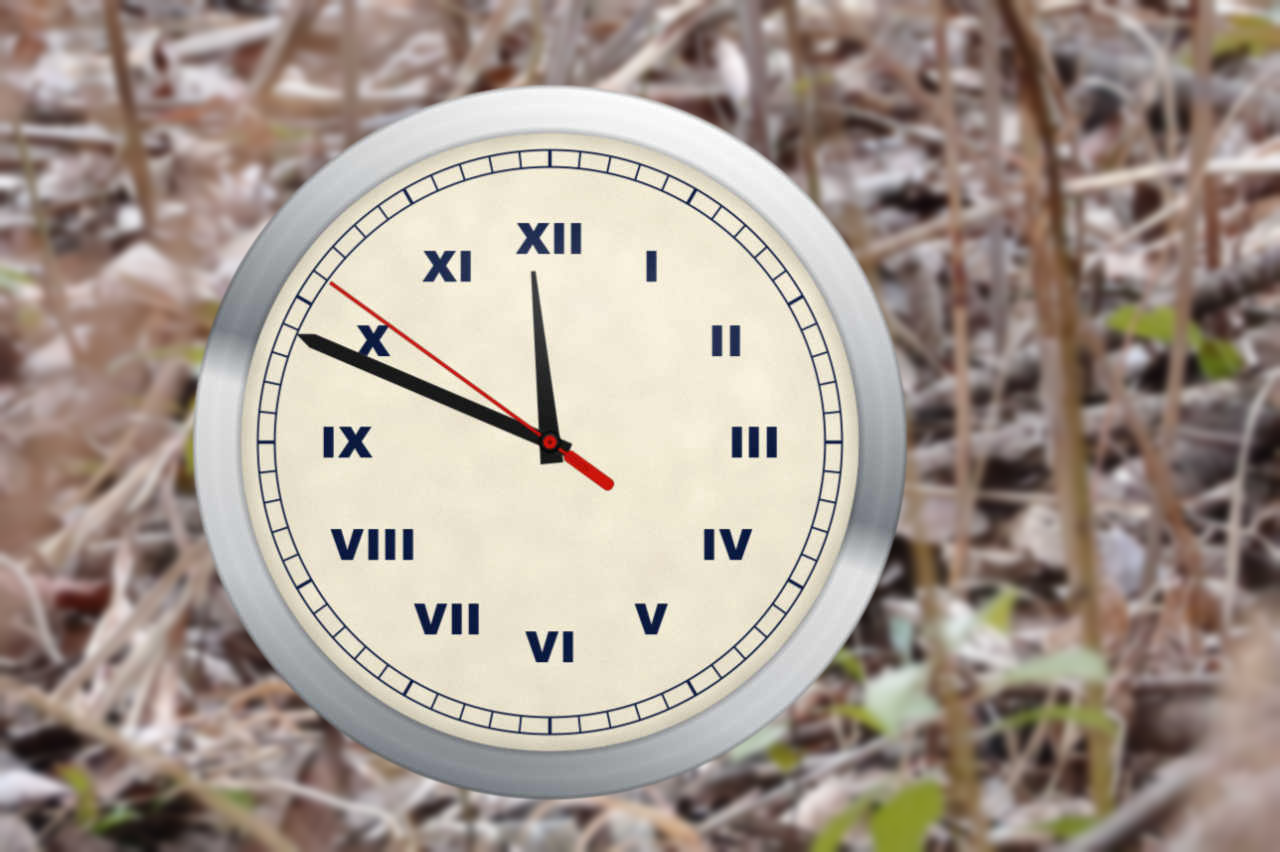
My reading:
**11:48:51**
